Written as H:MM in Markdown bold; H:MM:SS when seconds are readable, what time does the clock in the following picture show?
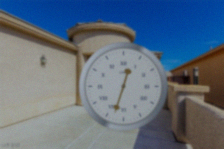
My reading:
**12:33**
